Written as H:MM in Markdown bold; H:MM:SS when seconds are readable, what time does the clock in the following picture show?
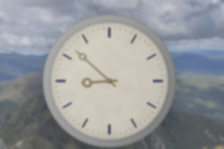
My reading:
**8:52**
